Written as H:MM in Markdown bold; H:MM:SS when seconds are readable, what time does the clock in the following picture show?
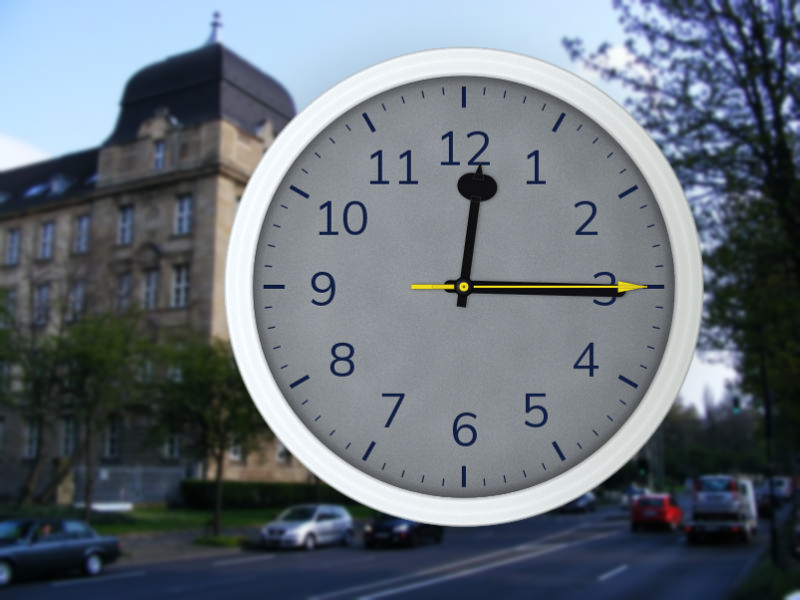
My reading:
**12:15:15**
